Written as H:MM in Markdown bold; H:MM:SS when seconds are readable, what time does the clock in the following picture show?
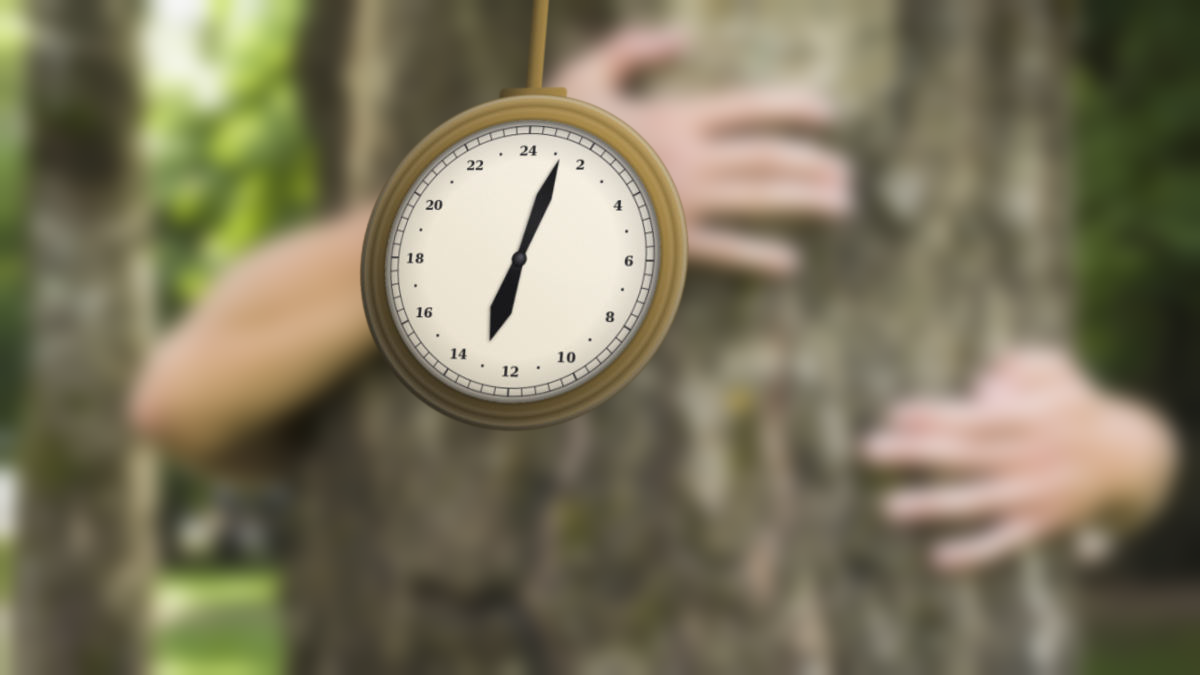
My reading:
**13:03**
